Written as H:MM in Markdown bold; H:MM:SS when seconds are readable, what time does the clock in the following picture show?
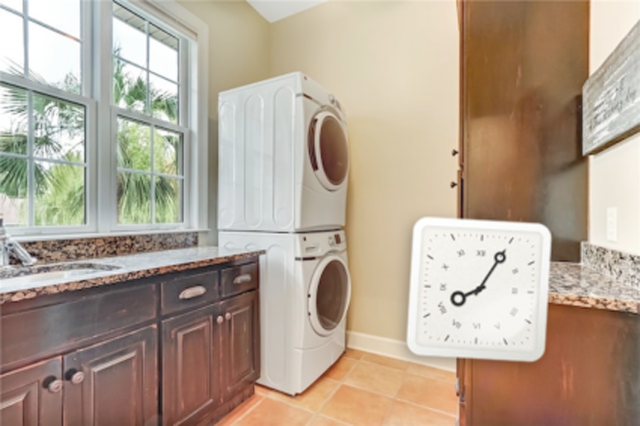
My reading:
**8:05**
